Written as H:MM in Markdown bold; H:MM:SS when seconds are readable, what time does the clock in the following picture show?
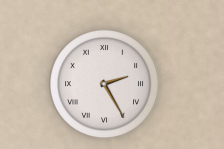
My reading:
**2:25**
